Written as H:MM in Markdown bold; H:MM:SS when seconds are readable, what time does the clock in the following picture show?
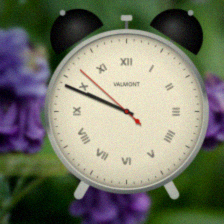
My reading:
**9:48:52**
